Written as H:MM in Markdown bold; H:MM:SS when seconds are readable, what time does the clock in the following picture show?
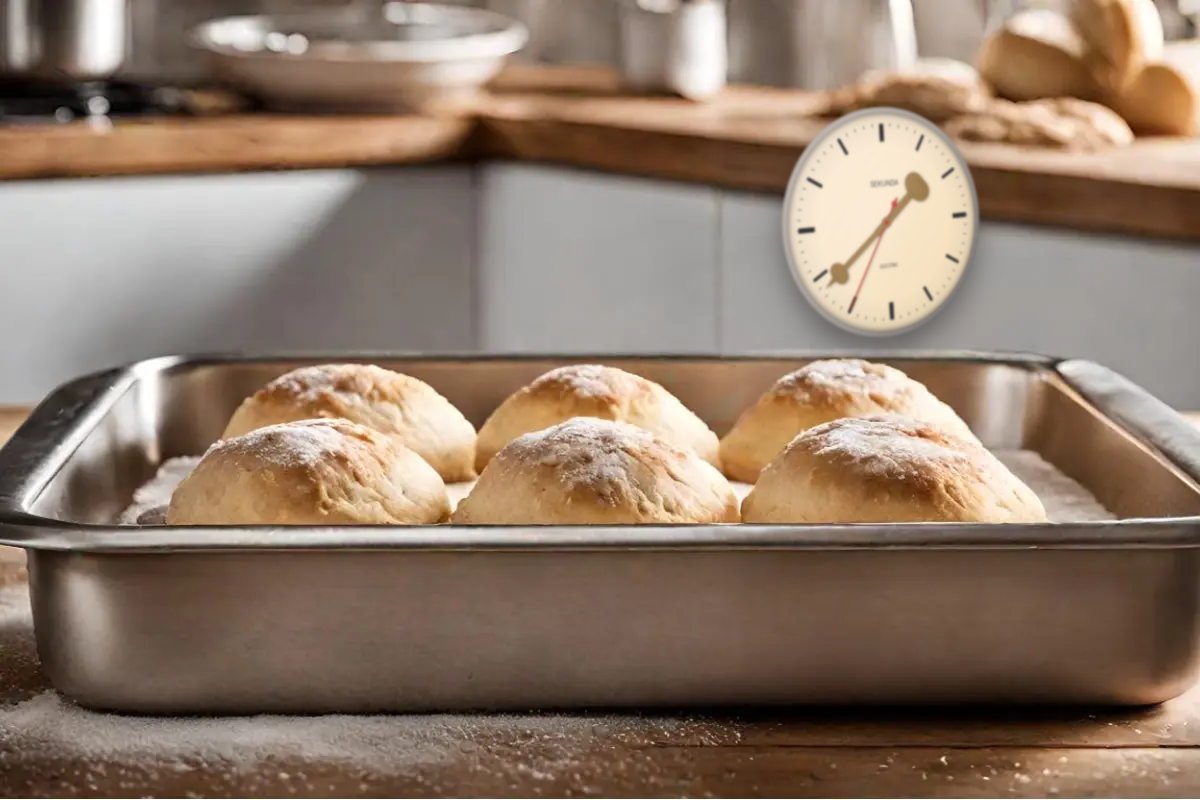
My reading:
**1:38:35**
